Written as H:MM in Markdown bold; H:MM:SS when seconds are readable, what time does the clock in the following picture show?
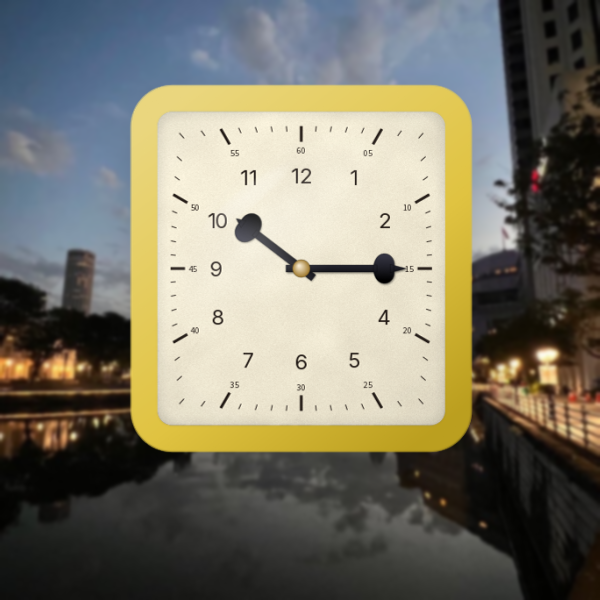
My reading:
**10:15**
